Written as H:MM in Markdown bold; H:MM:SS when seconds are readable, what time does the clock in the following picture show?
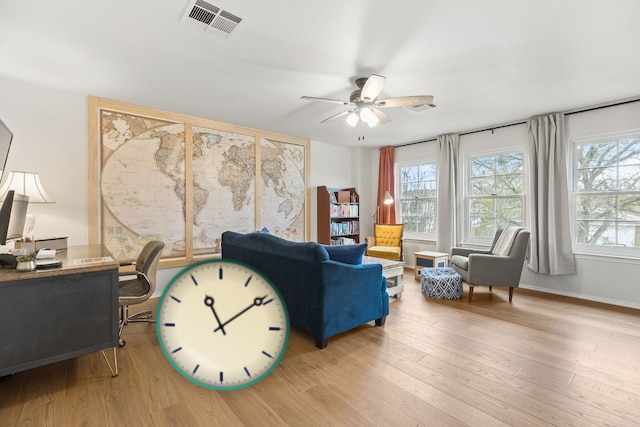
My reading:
**11:09**
